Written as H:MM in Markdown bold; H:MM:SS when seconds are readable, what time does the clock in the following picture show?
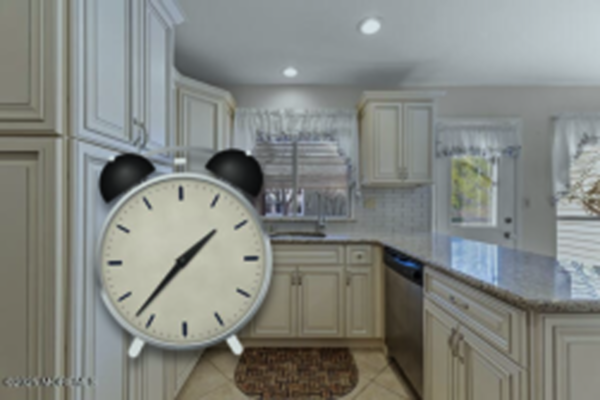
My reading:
**1:37**
